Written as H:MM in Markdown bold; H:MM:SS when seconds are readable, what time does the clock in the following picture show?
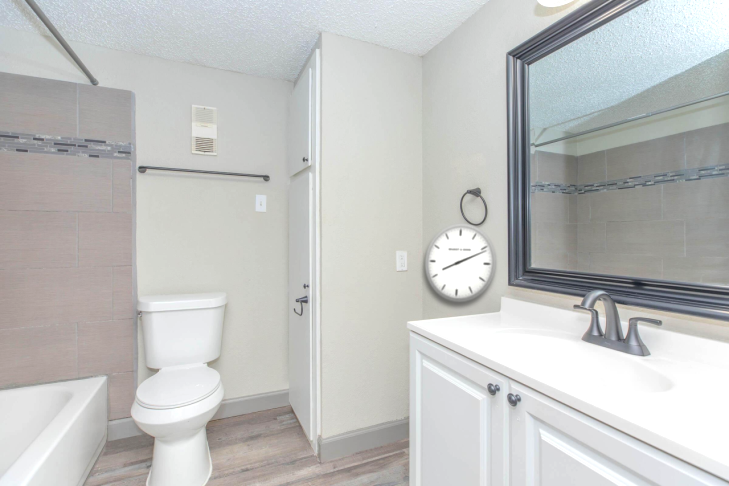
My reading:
**8:11**
